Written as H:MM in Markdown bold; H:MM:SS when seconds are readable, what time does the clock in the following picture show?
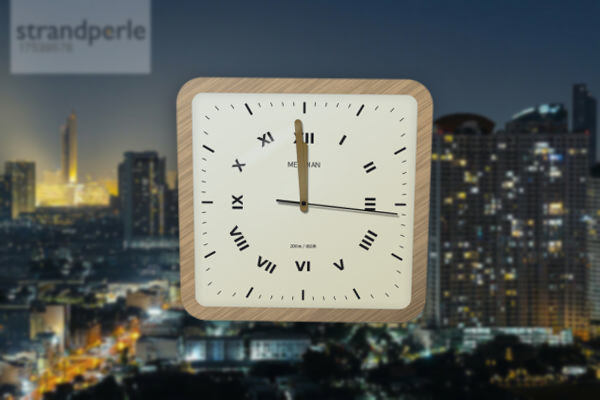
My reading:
**11:59:16**
